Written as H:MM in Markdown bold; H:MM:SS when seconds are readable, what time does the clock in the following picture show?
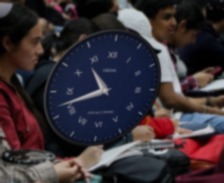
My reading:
**10:42**
